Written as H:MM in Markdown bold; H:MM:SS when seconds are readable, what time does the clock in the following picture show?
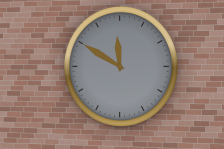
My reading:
**11:50**
